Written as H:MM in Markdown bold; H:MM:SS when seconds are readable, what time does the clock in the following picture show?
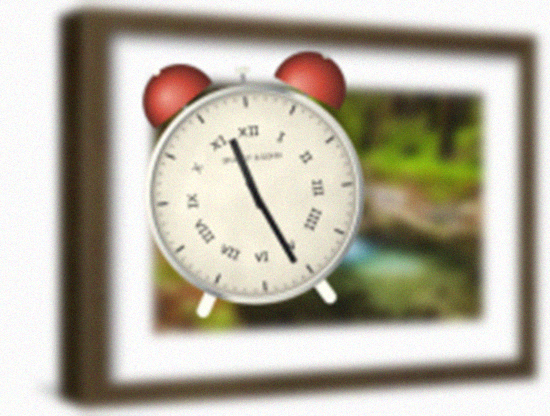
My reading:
**11:26**
